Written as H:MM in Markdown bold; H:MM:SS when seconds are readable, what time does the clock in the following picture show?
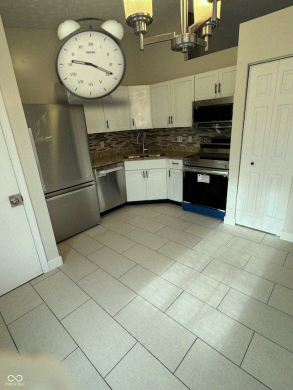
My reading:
**9:19**
